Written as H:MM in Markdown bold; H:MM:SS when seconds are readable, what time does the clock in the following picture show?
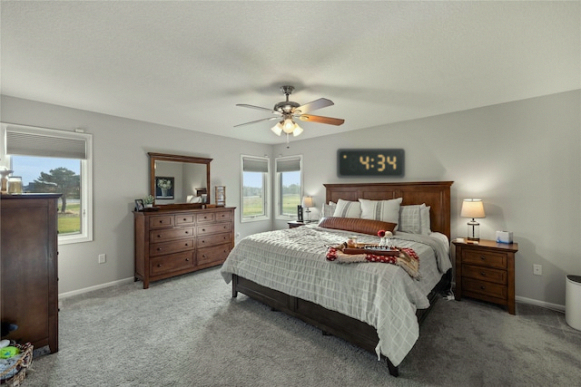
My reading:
**4:34**
